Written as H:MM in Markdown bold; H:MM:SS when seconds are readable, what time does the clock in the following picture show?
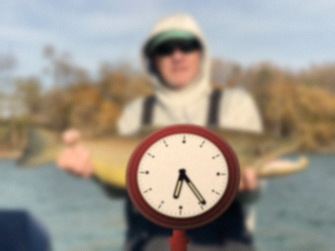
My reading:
**6:24**
